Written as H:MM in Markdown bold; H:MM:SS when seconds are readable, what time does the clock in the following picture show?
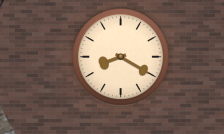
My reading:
**8:20**
